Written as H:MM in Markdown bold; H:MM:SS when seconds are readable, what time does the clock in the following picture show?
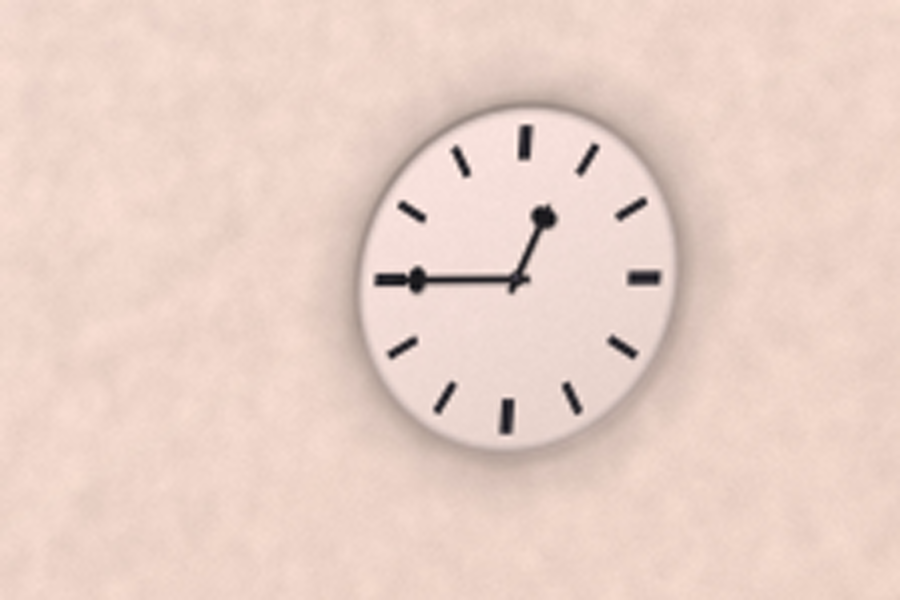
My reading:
**12:45**
